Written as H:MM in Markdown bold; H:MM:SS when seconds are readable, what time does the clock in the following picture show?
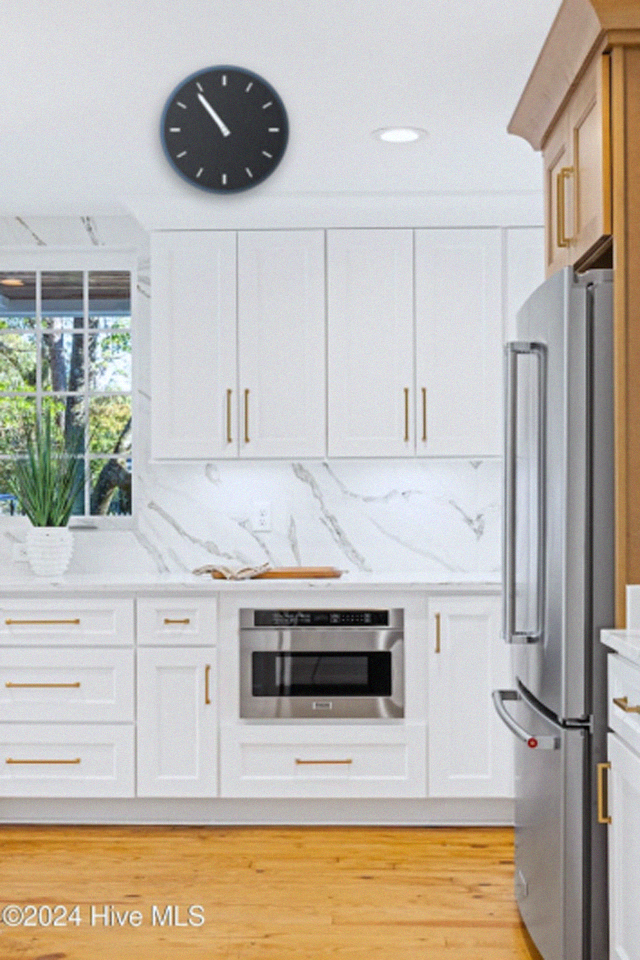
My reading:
**10:54**
